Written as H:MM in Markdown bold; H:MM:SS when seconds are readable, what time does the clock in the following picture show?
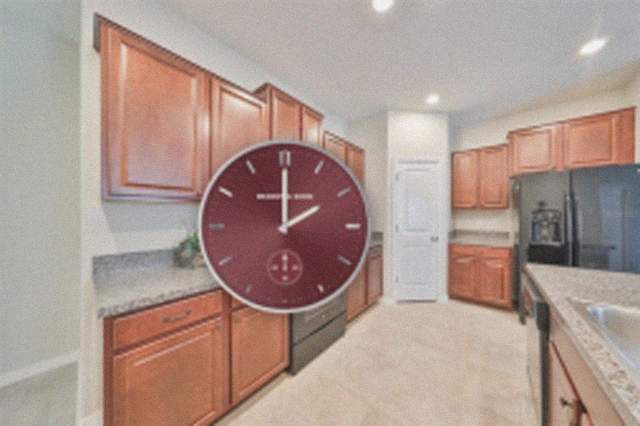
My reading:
**2:00**
